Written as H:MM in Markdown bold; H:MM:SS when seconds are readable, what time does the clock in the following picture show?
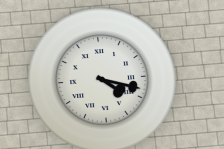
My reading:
**4:18**
